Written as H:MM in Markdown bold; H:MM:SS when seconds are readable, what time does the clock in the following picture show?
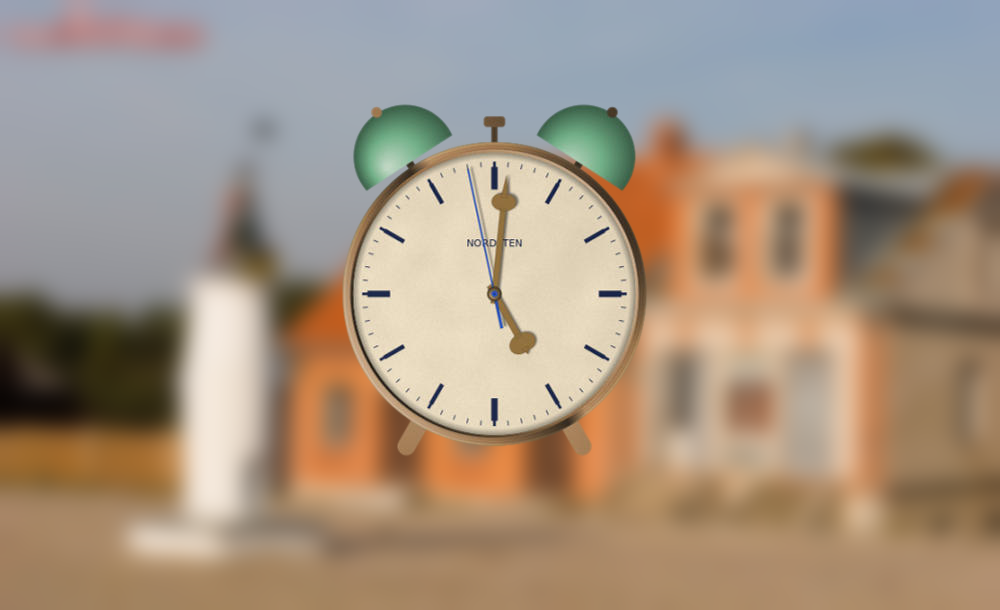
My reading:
**5:00:58**
